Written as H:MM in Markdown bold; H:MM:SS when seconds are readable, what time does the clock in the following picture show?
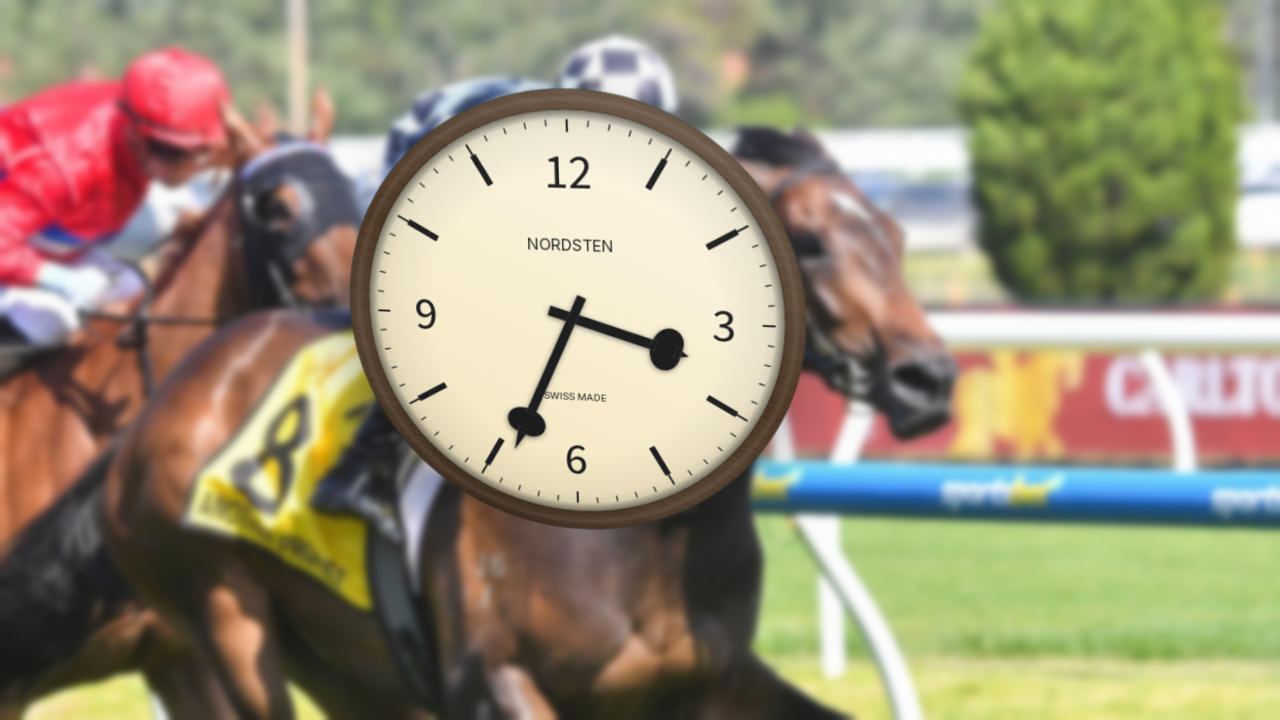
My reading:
**3:34**
